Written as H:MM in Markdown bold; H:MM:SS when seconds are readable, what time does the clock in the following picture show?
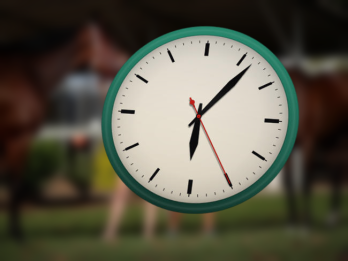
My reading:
**6:06:25**
